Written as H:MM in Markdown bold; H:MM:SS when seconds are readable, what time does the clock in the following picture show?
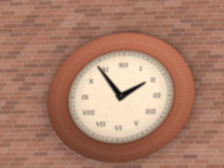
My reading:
**1:54**
